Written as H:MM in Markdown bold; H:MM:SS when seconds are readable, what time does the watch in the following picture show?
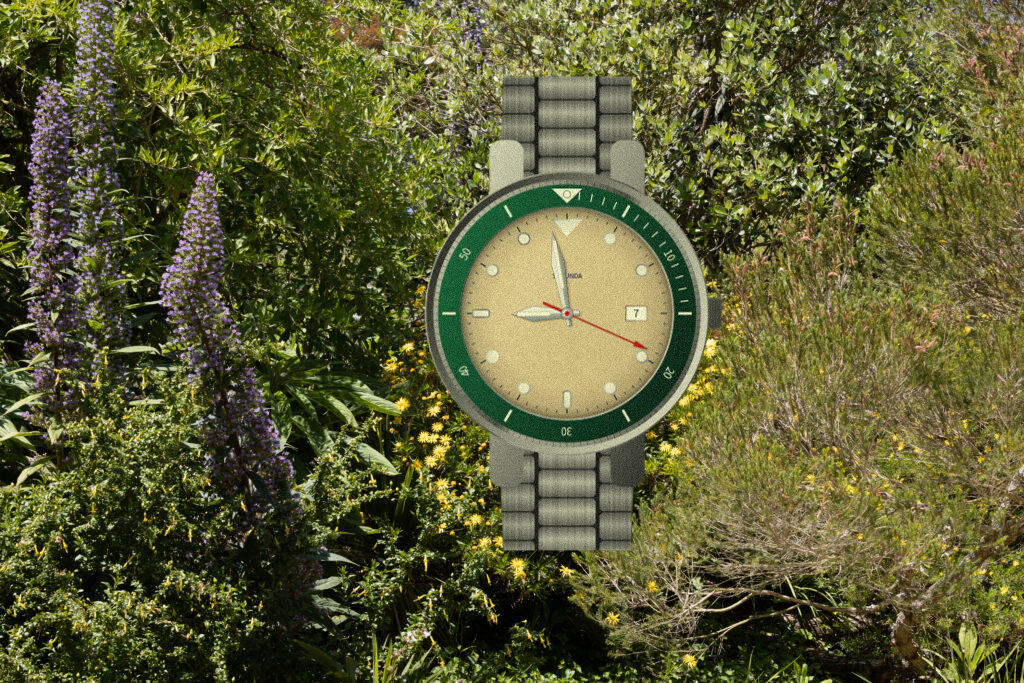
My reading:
**8:58:19**
